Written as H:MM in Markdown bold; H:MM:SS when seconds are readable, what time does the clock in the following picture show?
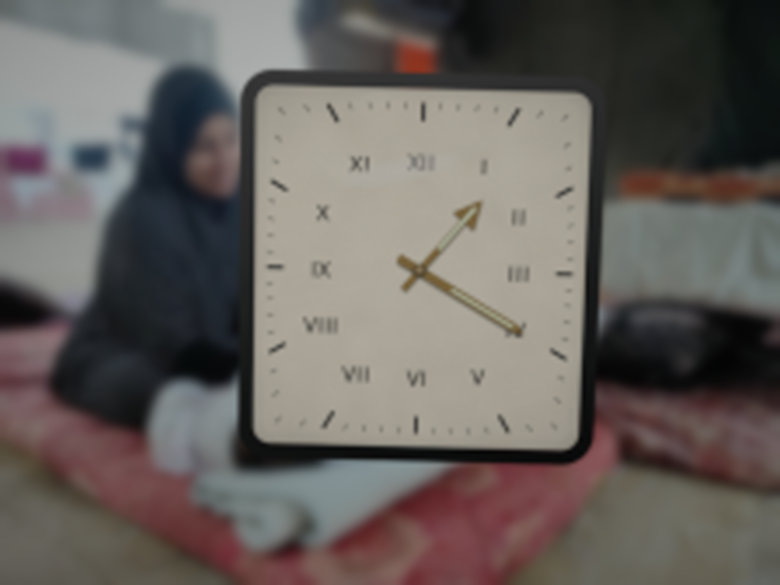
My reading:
**1:20**
